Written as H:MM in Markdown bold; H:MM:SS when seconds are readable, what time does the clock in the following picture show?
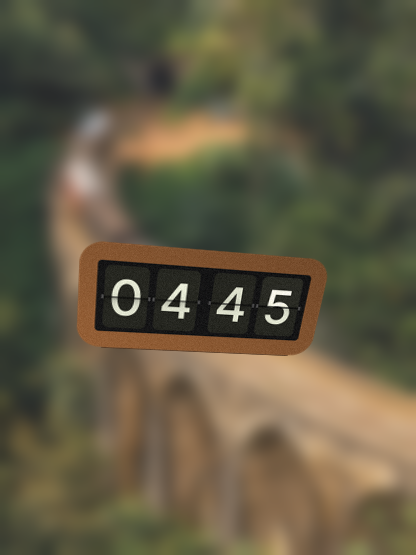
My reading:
**4:45**
